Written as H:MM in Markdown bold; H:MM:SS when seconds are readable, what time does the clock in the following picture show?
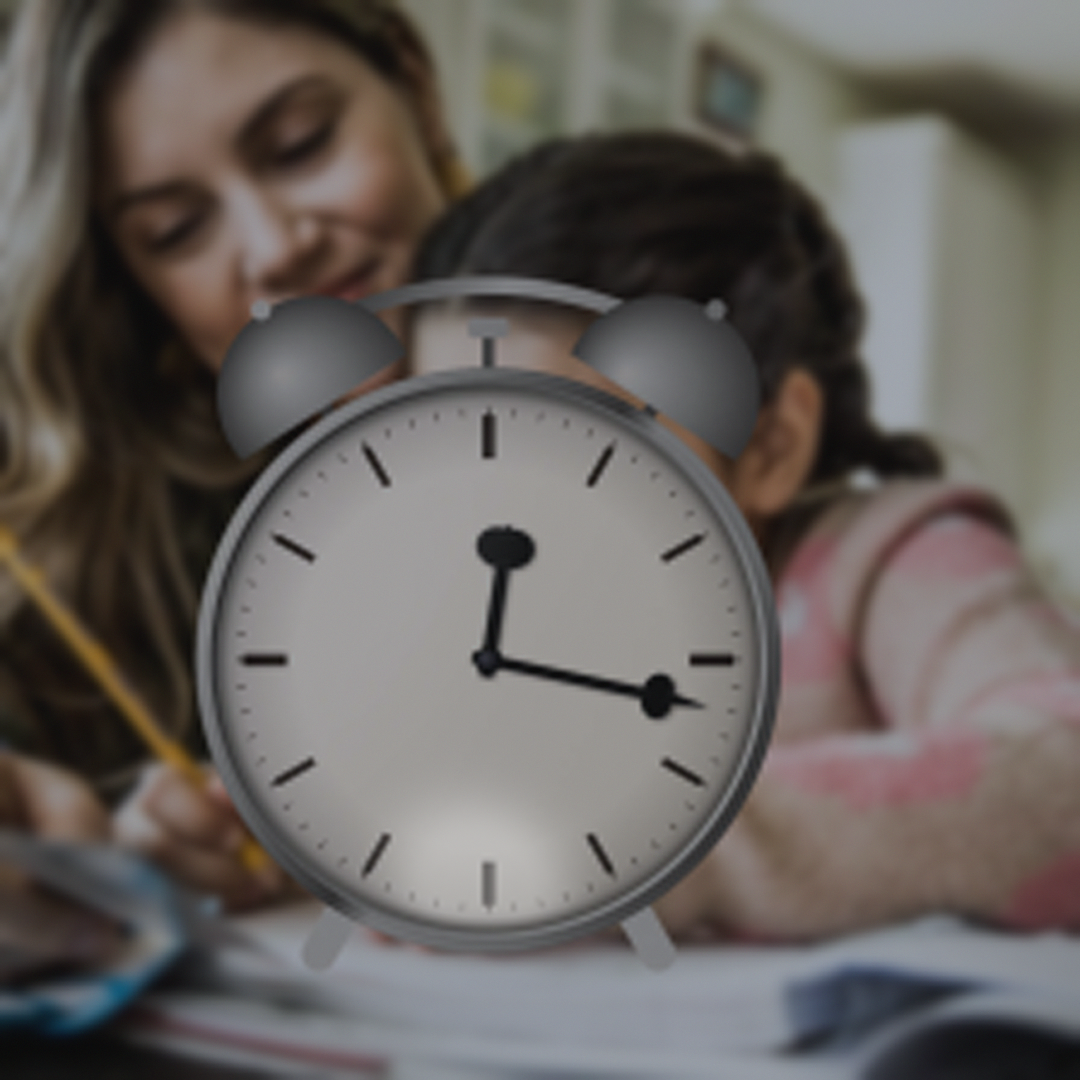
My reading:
**12:17**
